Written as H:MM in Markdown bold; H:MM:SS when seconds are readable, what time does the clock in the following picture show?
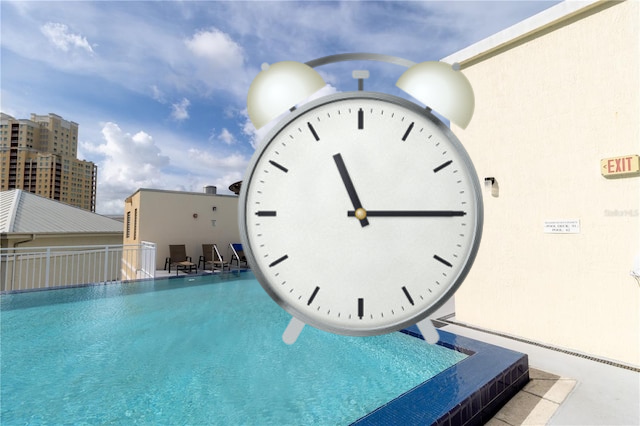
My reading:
**11:15**
